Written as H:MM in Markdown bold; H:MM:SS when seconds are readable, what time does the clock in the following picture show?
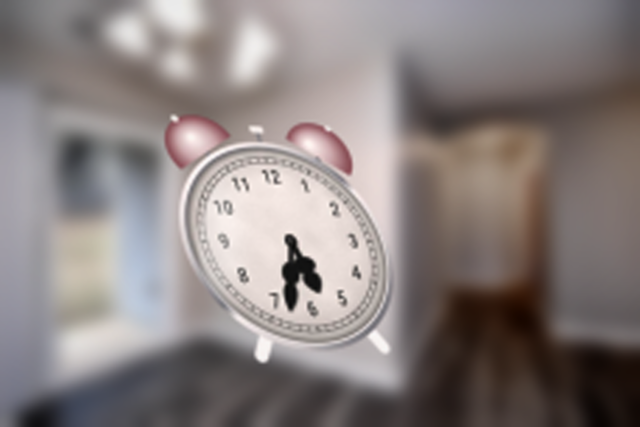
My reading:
**5:33**
